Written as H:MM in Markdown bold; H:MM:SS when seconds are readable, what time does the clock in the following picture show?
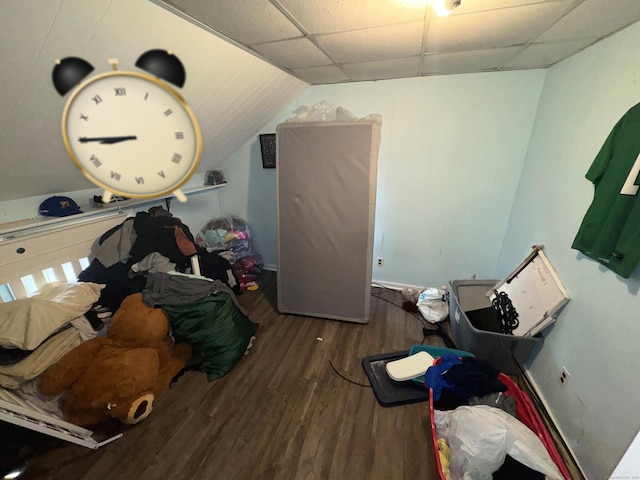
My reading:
**8:45**
